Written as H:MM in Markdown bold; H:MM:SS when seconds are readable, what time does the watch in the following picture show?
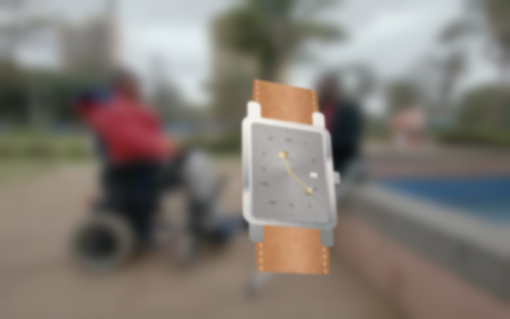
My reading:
**11:22**
